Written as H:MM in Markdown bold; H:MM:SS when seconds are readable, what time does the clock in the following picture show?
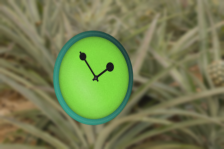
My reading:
**1:54**
